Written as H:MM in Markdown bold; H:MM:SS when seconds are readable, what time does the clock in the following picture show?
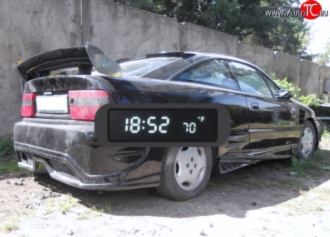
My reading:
**18:52**
